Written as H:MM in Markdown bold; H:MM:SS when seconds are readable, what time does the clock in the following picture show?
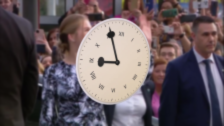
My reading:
**8:56**
